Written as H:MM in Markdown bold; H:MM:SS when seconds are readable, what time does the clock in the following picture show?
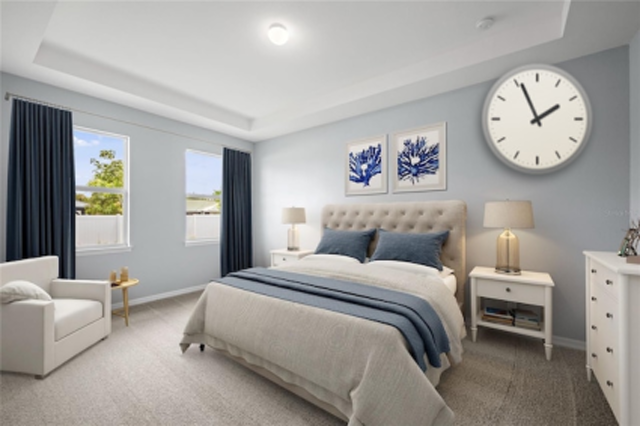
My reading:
**1:56**
